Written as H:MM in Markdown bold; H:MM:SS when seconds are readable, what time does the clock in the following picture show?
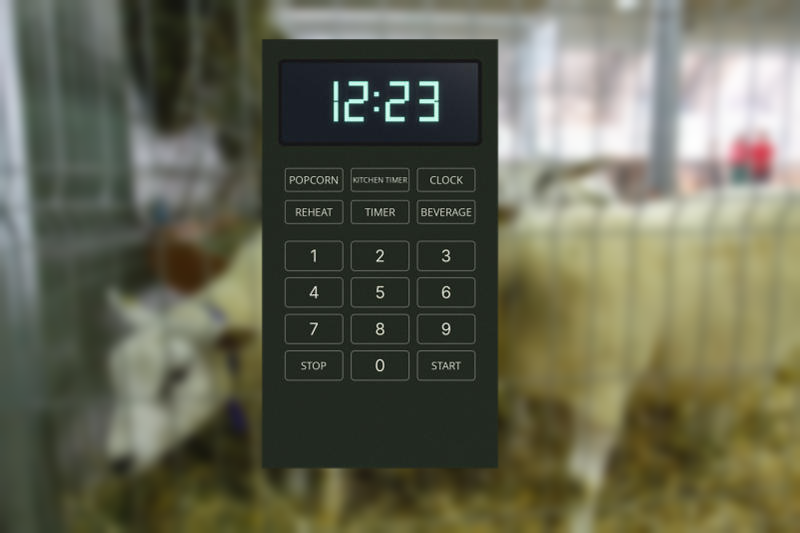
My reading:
**12:23**
